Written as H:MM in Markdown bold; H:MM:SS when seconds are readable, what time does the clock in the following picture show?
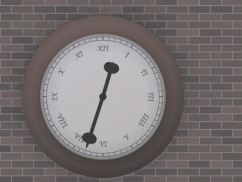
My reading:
**12:33**
